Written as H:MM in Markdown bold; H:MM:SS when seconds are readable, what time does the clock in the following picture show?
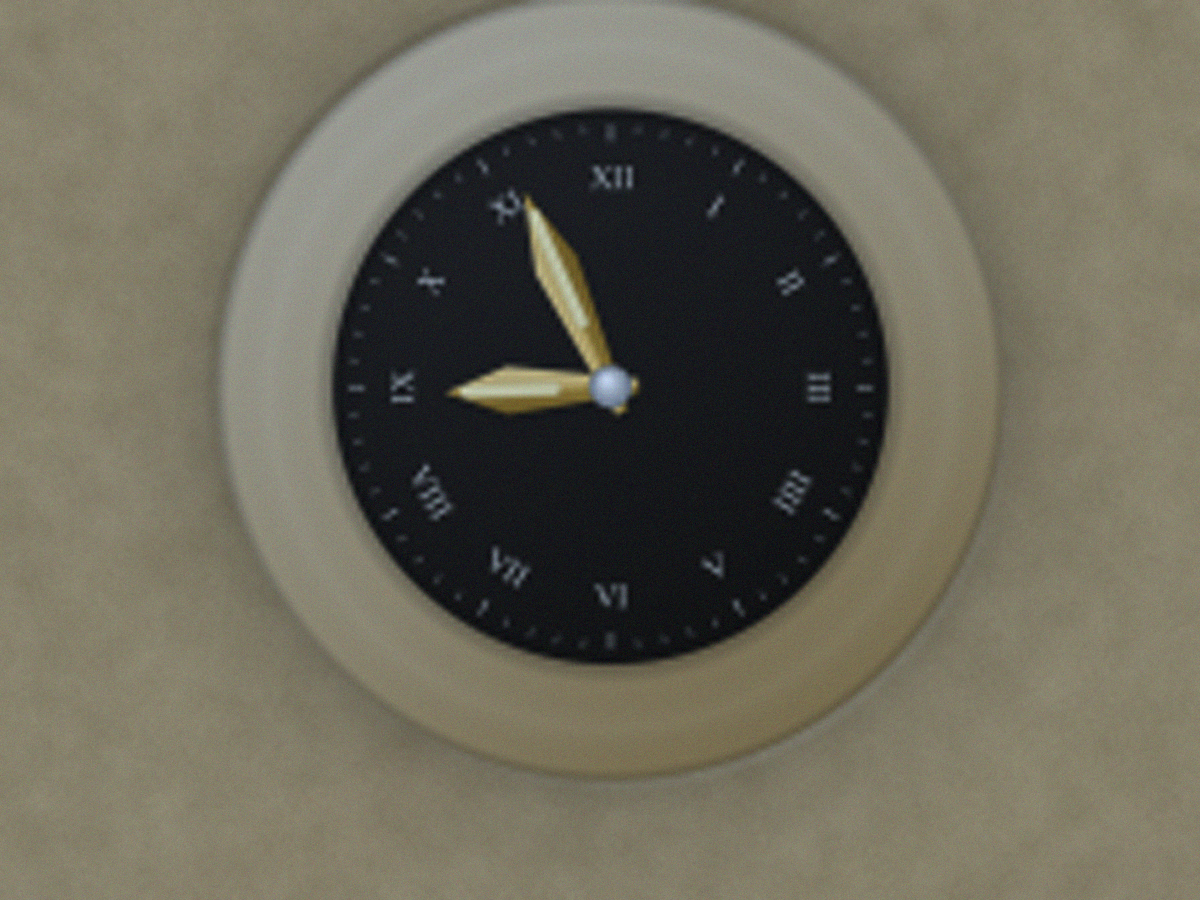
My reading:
**8:56**
